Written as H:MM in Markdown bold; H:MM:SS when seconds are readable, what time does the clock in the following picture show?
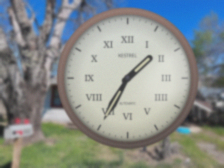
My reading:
**1:35**
